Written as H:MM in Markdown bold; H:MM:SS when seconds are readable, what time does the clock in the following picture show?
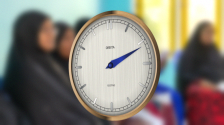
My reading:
**2:11**
